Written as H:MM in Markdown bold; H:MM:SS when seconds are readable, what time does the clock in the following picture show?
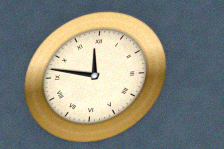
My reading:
**11:47**
